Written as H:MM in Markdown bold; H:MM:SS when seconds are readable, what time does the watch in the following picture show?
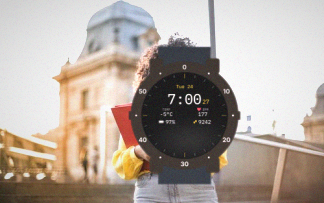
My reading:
**7:00**
